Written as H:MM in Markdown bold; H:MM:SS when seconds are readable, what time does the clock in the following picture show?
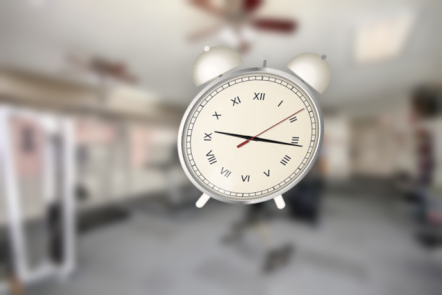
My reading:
**9:16:09**
